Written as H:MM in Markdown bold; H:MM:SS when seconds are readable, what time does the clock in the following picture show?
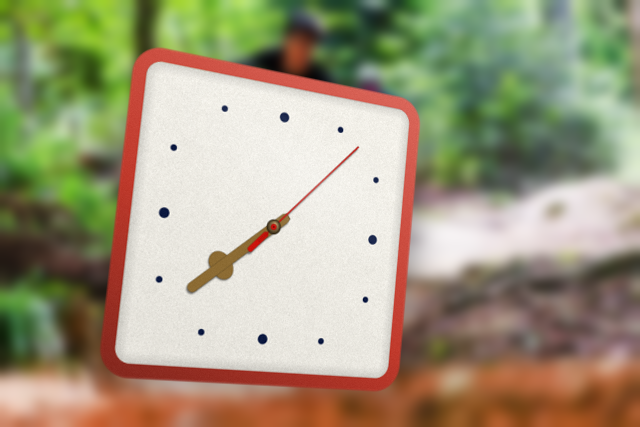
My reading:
**7:38:07**
